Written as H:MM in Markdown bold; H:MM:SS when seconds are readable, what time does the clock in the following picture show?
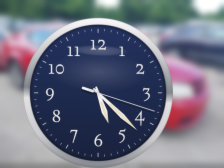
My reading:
**5:22:18**
